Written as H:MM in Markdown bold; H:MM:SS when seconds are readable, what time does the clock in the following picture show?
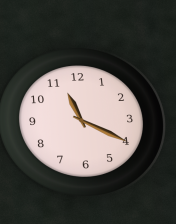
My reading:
**11:20**
